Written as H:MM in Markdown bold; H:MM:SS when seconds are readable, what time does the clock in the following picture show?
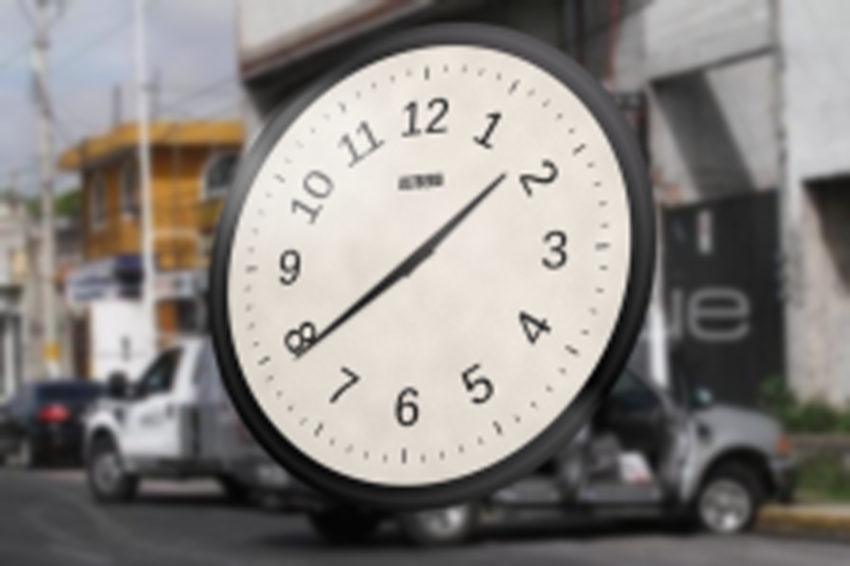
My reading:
**1:39**
